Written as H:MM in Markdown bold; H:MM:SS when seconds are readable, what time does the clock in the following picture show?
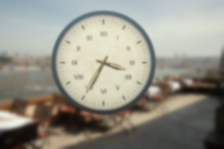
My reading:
**3:35**
